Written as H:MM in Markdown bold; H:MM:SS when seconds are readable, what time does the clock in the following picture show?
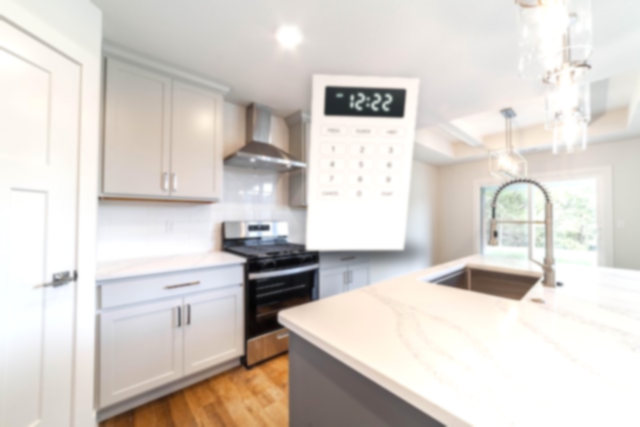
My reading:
**12:22**
